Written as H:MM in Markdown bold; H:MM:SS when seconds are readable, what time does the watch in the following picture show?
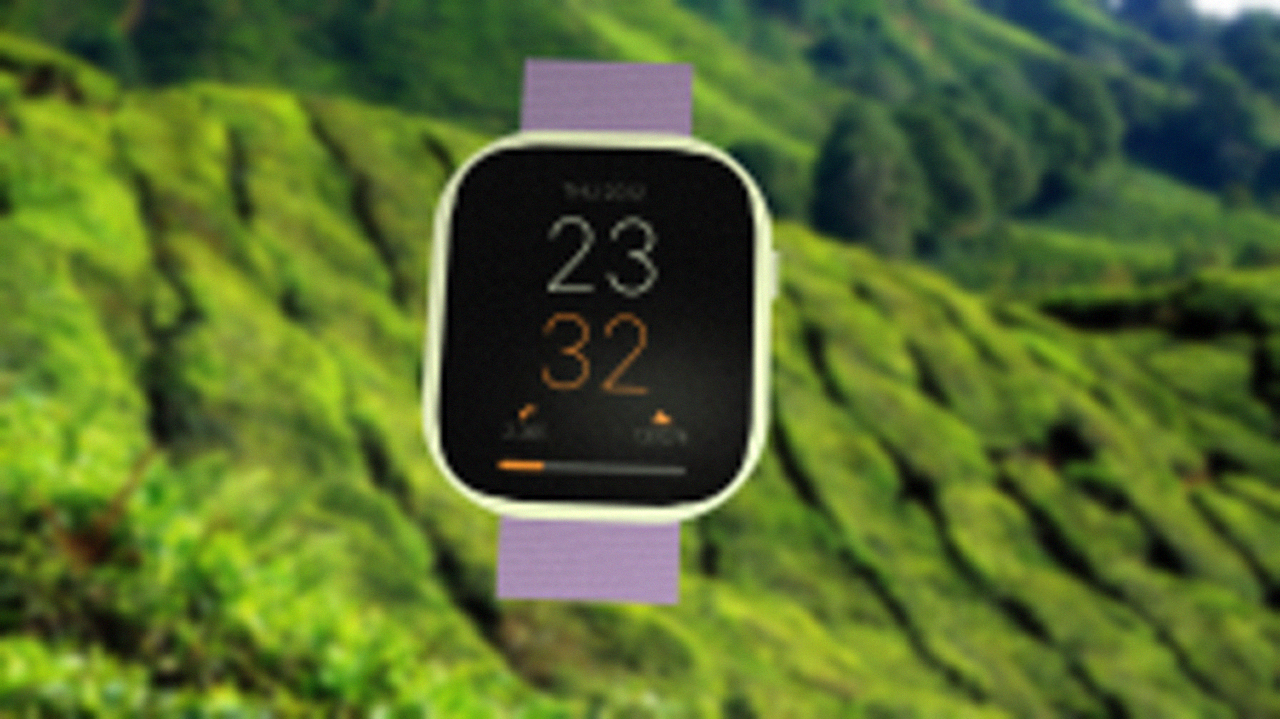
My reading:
**23:32**
